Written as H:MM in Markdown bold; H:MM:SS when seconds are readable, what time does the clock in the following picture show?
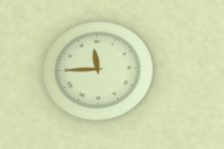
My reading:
**11:45**
